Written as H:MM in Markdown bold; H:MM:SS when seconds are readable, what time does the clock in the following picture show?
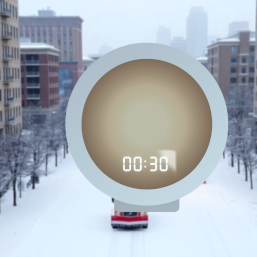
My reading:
**0:30**
